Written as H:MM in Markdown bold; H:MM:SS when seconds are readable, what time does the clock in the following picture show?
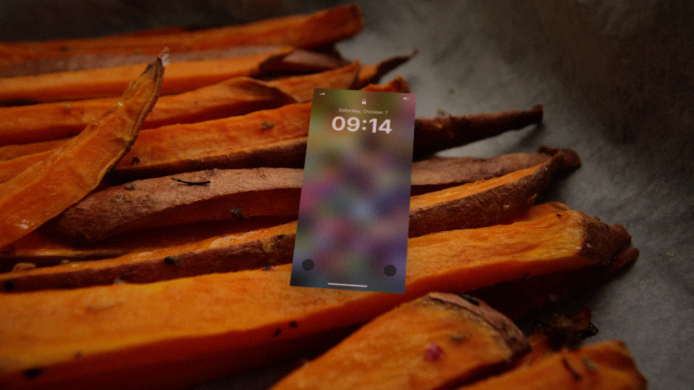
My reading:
**9:14**
